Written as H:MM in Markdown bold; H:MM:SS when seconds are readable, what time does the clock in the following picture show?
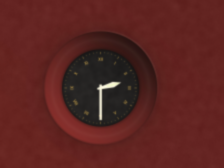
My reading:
**2:30**
